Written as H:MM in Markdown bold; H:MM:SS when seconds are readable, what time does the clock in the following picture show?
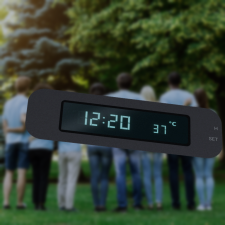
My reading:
**12:20**
